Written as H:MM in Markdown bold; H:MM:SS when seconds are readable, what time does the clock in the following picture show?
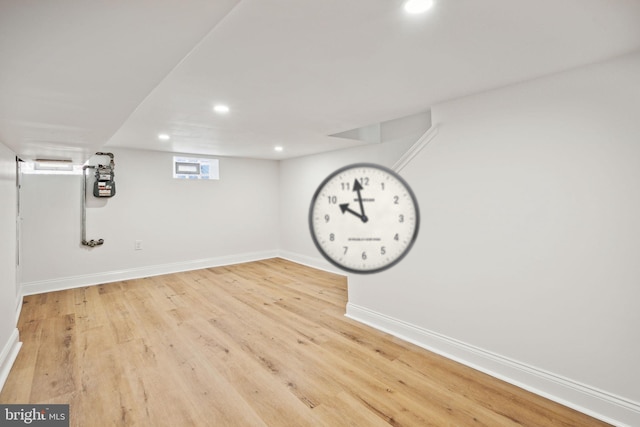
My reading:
**9:58**
